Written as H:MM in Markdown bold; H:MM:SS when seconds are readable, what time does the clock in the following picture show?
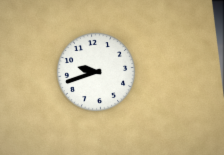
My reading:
**9:43**
